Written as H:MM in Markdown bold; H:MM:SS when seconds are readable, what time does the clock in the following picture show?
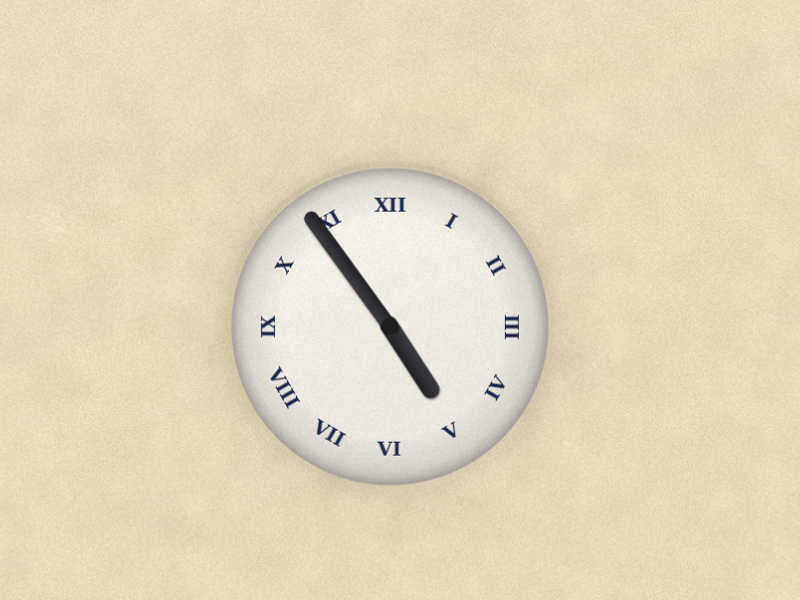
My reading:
**4:54**
